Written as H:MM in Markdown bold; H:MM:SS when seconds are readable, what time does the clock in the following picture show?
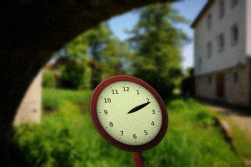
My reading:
**2:11**
